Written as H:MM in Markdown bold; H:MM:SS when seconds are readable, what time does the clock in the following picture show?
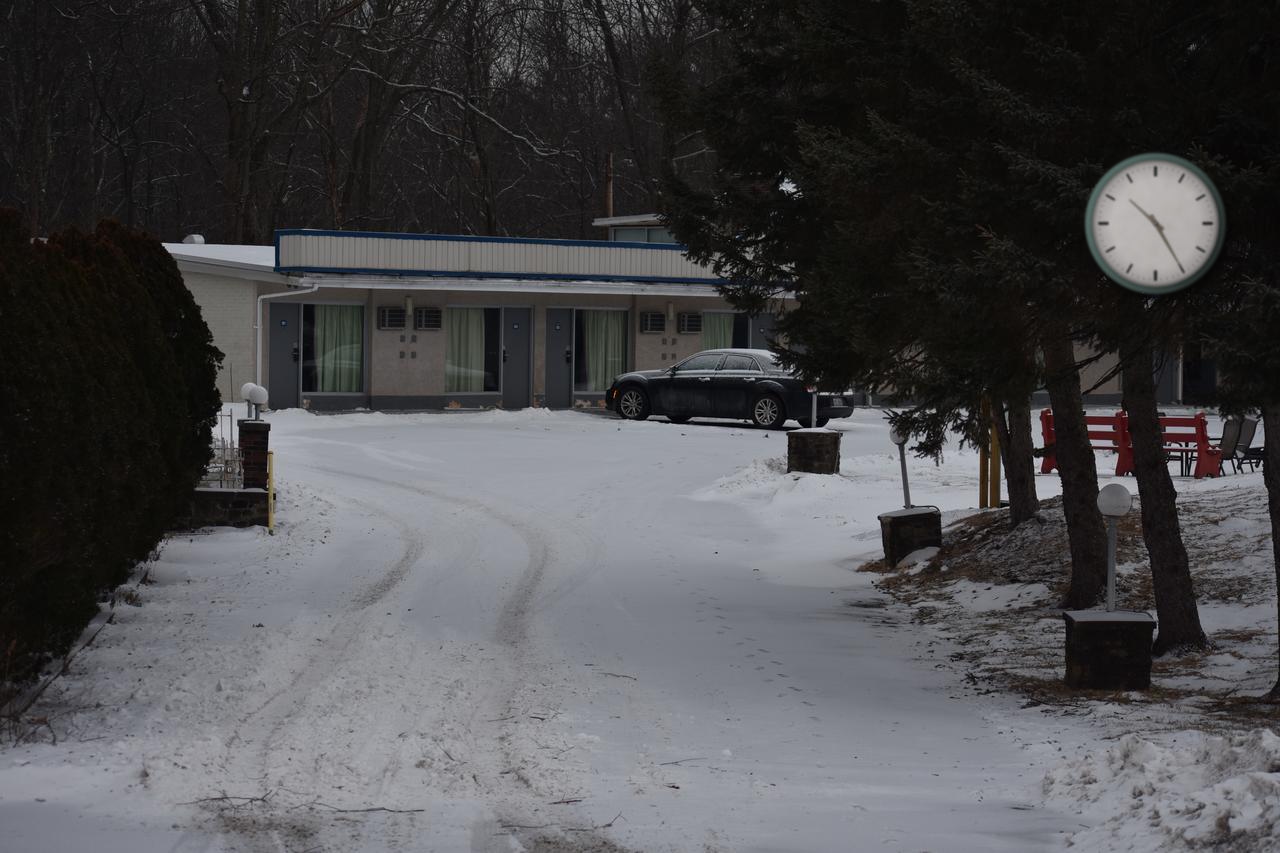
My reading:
**10:25**
